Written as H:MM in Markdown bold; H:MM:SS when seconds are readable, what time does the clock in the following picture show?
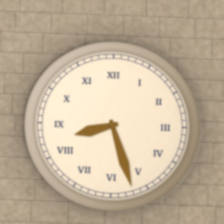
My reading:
**8:27**
